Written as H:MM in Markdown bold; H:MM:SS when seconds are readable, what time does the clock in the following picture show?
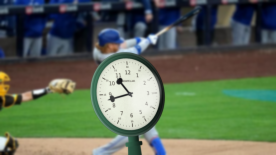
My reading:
**10:43**
